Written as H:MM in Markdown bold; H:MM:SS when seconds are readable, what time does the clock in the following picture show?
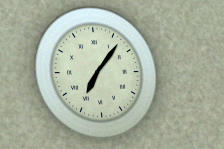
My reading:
**7:07**
